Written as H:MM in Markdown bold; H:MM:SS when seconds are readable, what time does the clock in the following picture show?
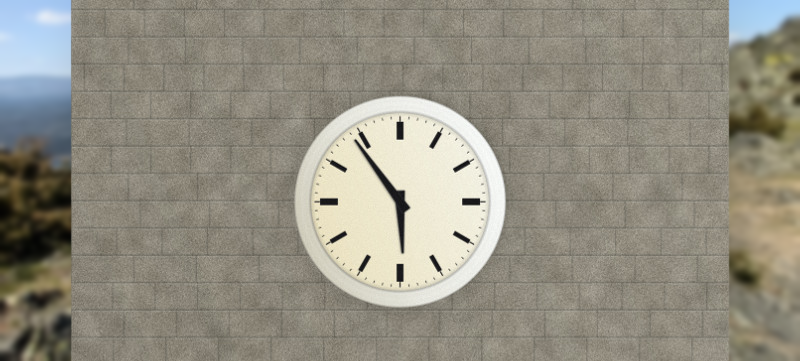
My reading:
**5:54**
